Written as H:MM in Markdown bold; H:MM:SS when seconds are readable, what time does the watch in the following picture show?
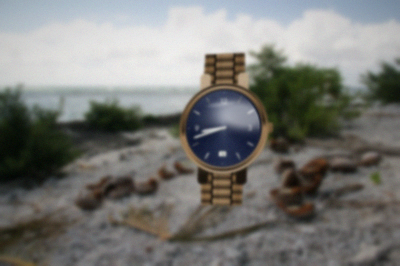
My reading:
**8:42**
